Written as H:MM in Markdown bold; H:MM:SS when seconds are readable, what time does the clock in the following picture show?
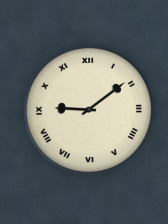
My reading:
**9:09**
